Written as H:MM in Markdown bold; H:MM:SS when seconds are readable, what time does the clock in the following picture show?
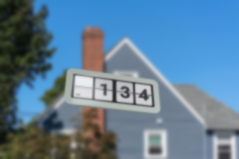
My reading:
**1:34**
